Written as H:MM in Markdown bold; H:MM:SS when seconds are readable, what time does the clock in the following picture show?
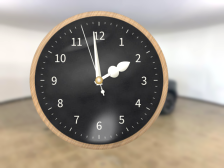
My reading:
**1:58:57**
